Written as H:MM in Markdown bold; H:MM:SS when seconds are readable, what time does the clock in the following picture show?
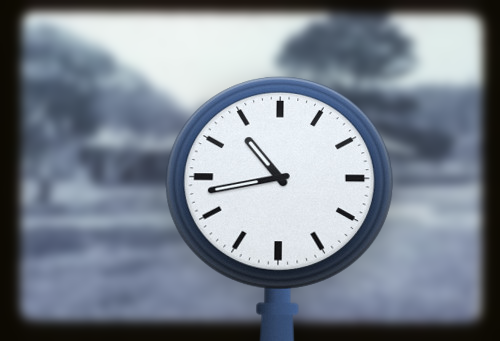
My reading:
**10:43**
